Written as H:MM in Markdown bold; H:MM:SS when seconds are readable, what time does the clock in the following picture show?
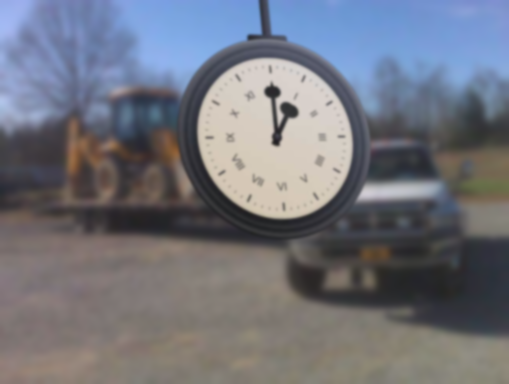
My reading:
**1:00**
